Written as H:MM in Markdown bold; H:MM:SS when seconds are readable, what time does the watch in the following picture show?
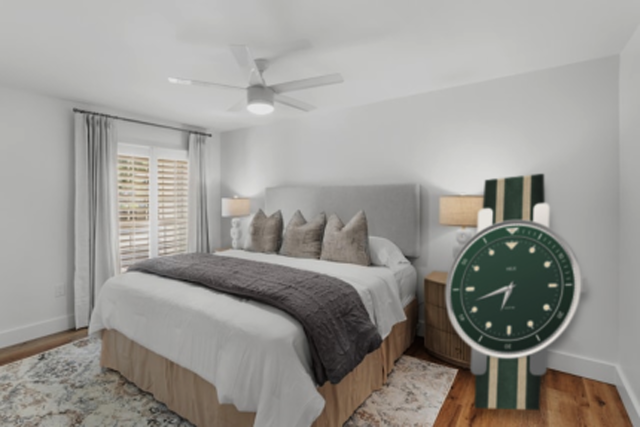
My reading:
**6:42**
